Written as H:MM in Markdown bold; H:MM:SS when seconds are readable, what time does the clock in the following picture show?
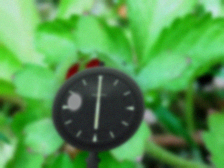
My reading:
**6:00**
